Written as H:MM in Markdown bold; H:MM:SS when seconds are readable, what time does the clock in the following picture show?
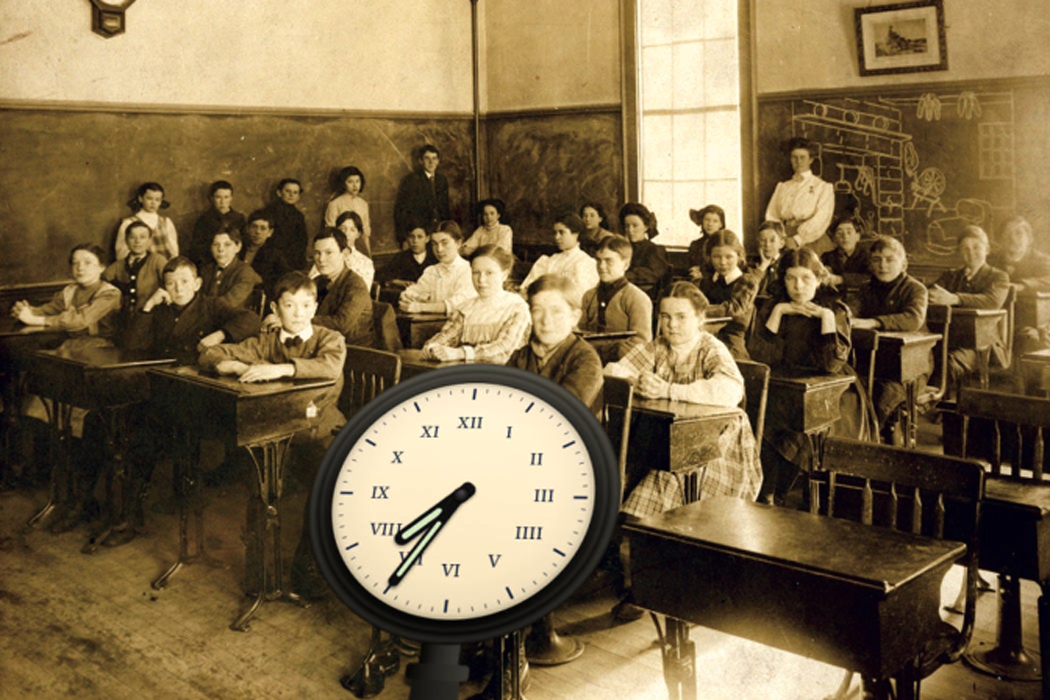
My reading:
**7:35**
